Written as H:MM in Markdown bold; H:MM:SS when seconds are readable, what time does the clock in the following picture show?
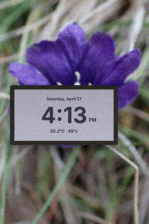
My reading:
**4:13**
